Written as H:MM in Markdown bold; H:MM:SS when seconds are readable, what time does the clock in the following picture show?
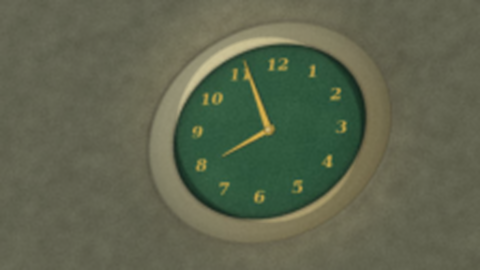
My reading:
**7:56**
